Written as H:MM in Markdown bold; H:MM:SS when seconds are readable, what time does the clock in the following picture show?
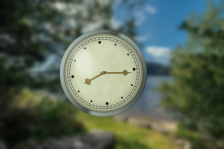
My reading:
**8:16**
